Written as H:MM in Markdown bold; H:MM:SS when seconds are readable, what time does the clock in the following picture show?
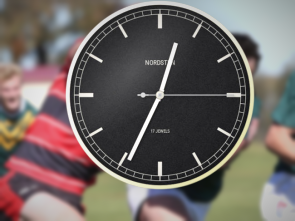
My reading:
**12:34:15**
